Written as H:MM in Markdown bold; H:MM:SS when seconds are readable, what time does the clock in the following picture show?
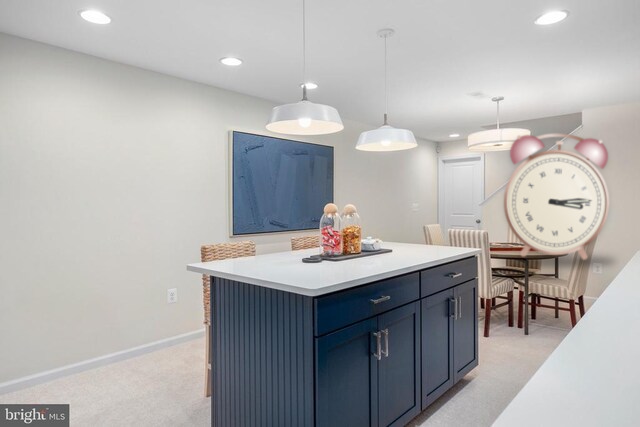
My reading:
**3:14**
